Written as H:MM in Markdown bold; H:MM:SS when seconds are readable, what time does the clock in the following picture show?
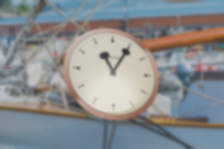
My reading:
**11:05**
